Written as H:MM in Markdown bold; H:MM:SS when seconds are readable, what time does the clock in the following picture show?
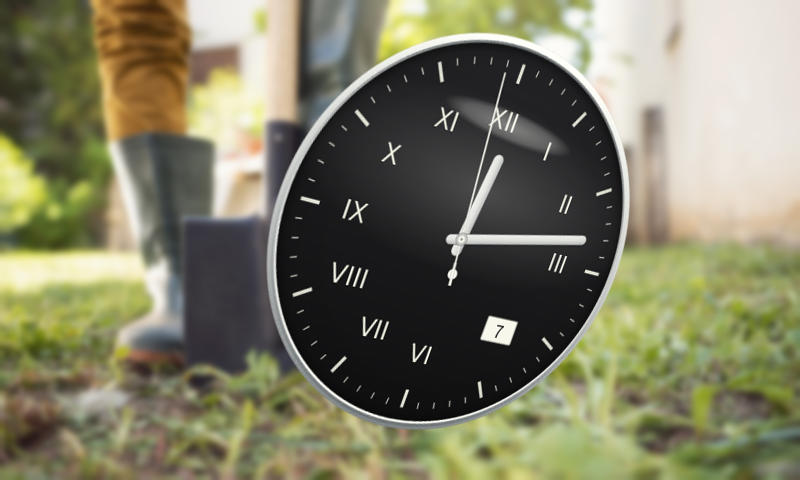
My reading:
**12:12:59**
